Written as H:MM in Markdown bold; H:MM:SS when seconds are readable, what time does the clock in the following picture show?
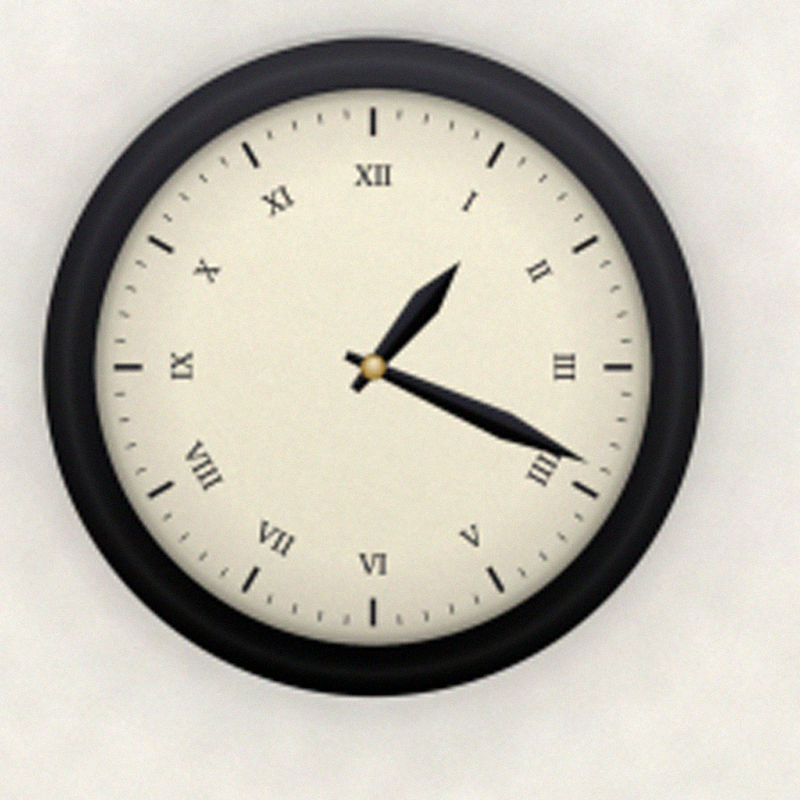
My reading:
**1:19**
